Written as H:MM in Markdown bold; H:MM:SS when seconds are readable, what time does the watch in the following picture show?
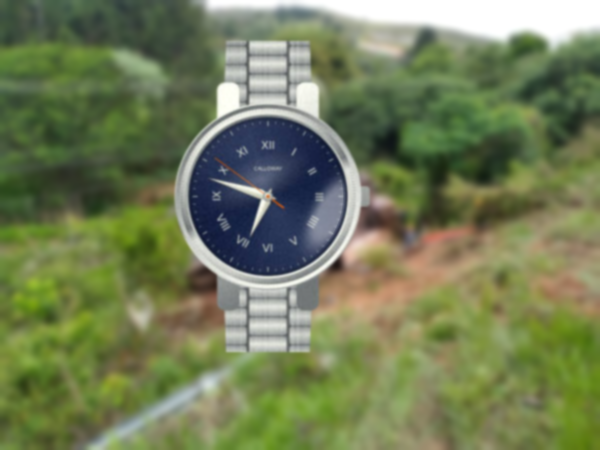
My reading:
**6:47:51**
